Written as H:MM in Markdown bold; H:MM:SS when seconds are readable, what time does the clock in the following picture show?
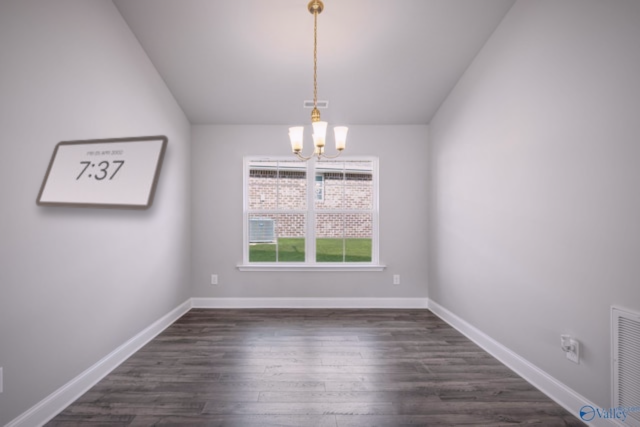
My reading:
**7:37**
